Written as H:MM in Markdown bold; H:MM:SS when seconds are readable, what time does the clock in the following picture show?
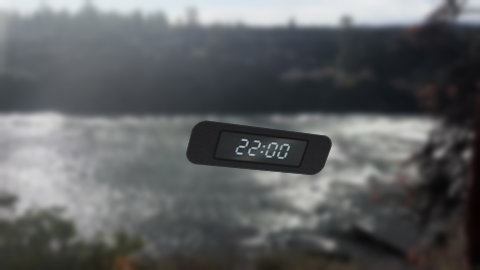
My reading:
**22:00**
